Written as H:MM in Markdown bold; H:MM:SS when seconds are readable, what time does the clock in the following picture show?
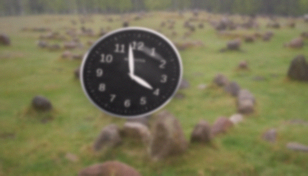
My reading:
**3:58**
